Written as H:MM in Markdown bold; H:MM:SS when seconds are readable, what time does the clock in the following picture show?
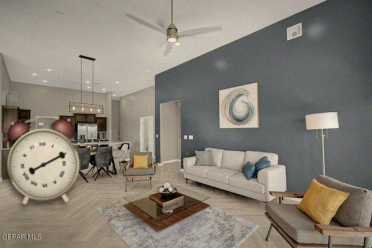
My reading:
**8:11**
